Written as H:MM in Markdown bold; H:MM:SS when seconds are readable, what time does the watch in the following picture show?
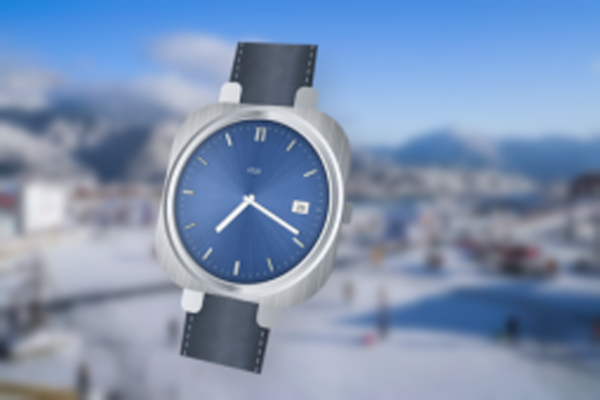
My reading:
**7:19**
